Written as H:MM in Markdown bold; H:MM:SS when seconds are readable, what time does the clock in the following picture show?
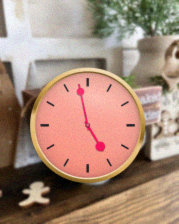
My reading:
**4:58**
